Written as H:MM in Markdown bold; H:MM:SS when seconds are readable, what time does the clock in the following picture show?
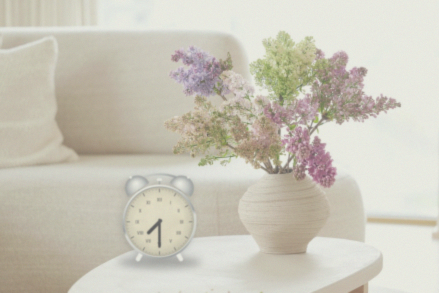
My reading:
**7:30**
